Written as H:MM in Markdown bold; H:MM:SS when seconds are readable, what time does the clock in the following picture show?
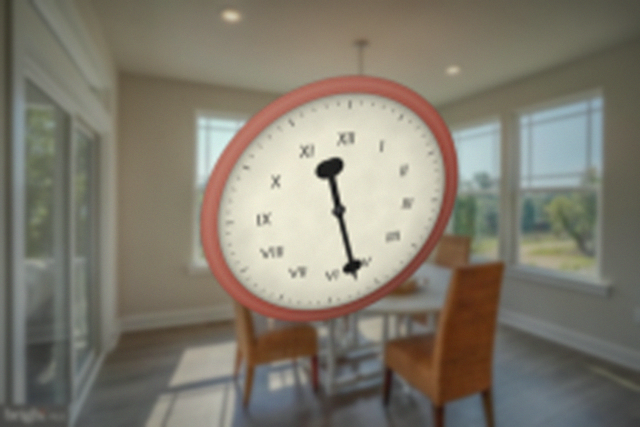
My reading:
**11:27**
